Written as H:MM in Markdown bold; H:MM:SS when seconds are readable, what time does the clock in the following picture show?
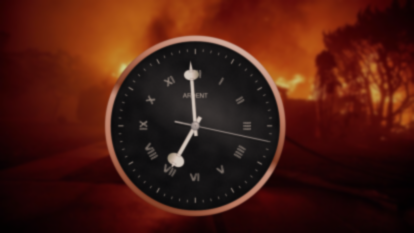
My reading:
**6:59:17**
